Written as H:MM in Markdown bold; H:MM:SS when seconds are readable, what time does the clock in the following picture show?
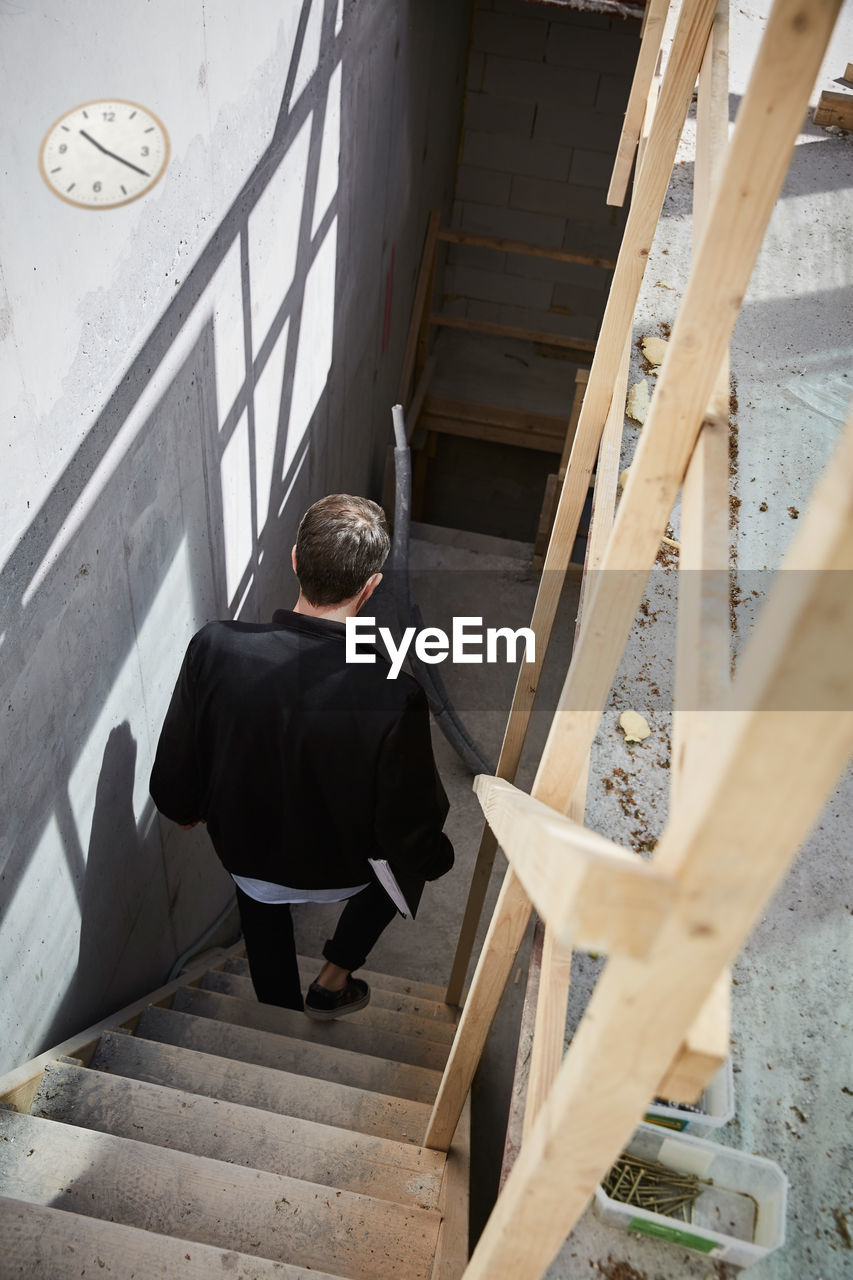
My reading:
**10:20**
